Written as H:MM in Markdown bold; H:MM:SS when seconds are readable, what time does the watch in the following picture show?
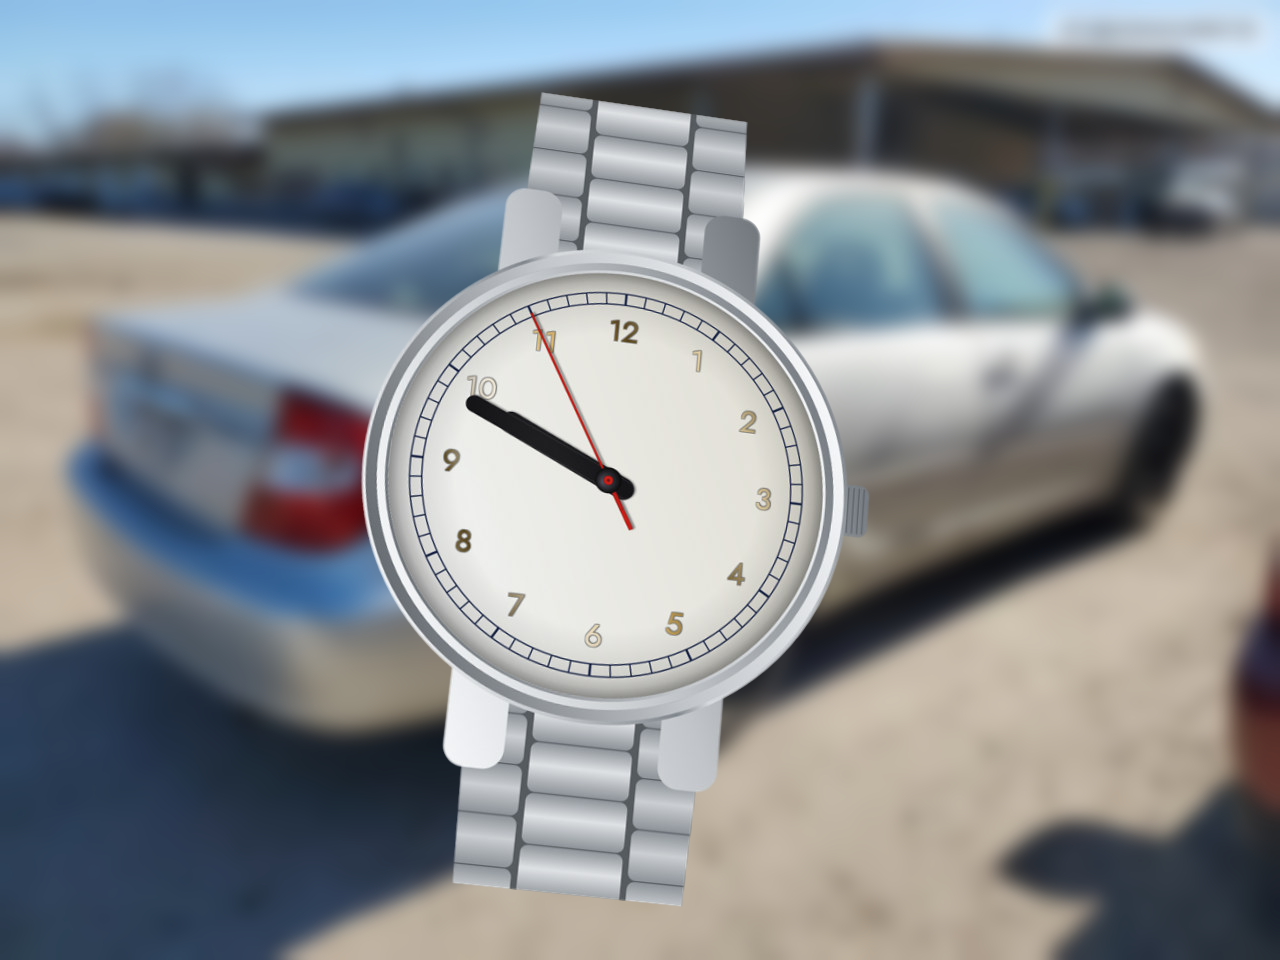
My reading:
**9:48:55**
